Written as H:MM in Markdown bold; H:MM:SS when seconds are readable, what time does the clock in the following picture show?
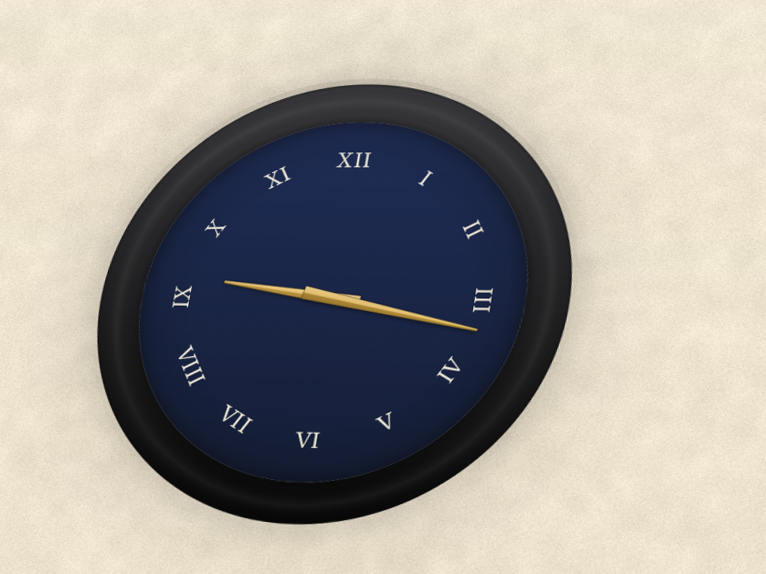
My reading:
**9:17**
